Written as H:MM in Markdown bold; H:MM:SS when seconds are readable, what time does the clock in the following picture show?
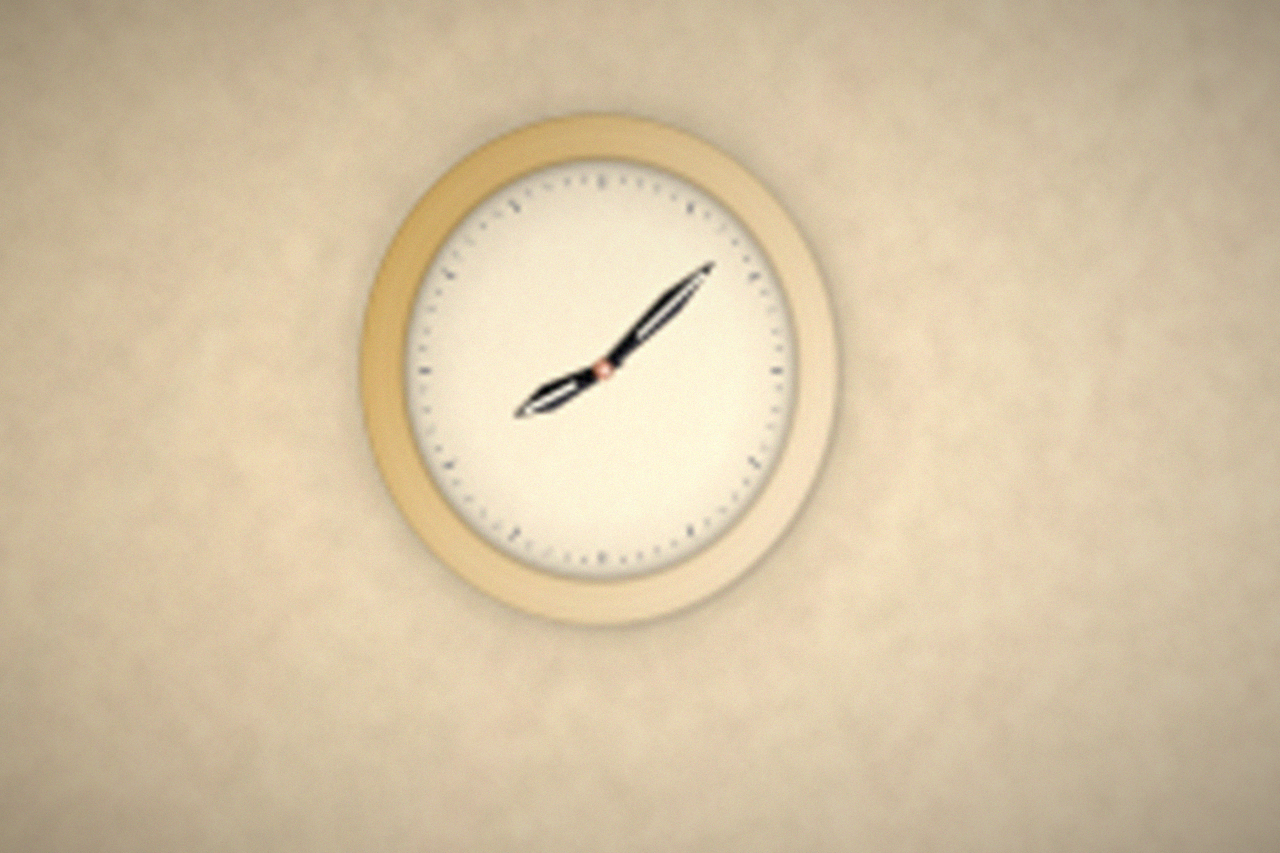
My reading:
**8:08**
